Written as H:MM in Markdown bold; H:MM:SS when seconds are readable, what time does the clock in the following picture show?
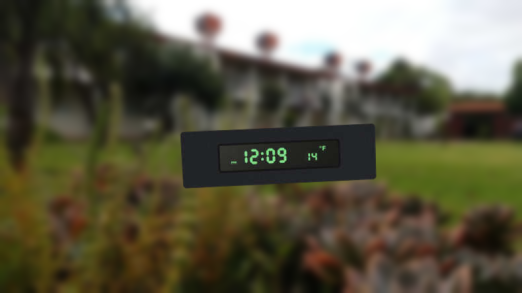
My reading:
**12:09**
